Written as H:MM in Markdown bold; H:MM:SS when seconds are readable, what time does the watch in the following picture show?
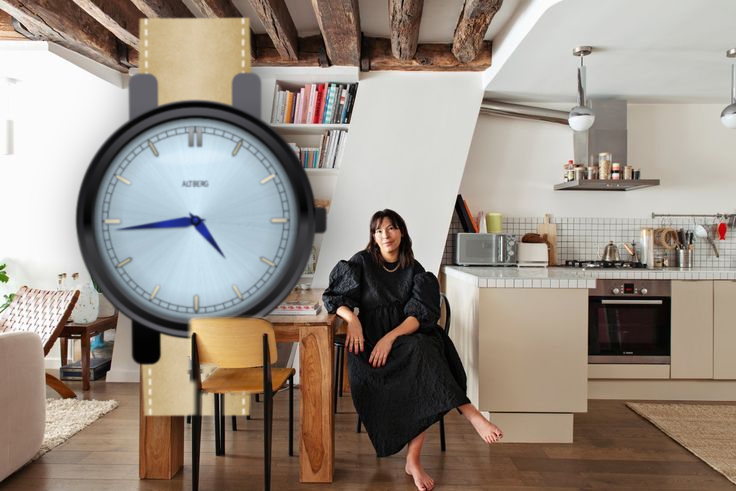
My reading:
**4:44**
